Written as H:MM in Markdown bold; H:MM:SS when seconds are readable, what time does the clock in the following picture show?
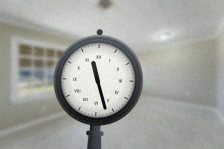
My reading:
**11:27**
